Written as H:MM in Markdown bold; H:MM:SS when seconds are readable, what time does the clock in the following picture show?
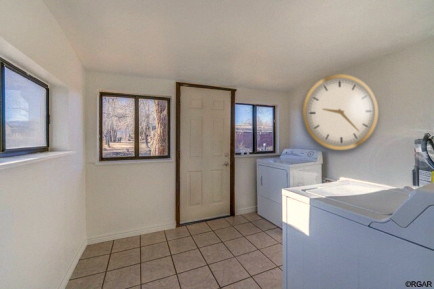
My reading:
**9:23**
